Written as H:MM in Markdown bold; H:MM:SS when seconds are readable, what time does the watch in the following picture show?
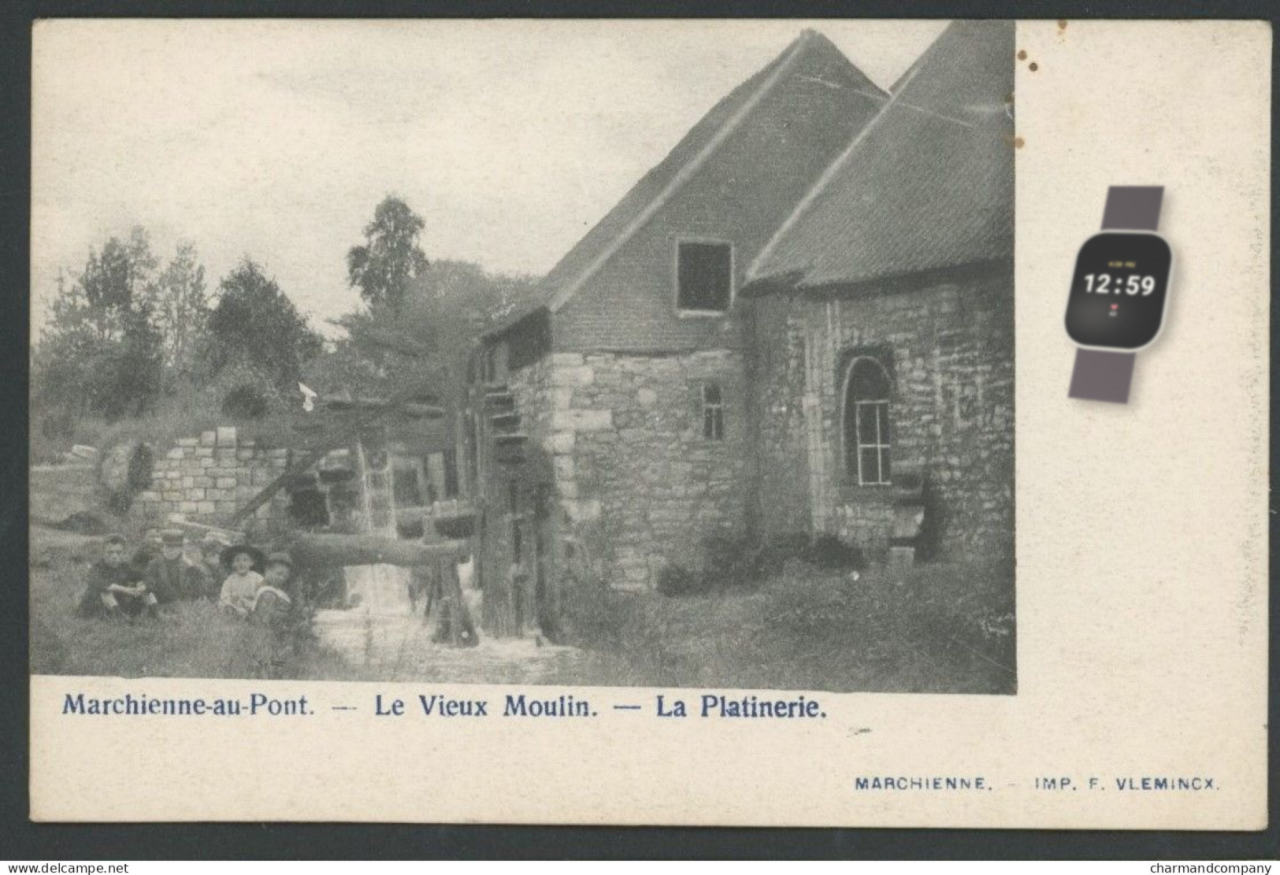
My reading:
**12:59**
